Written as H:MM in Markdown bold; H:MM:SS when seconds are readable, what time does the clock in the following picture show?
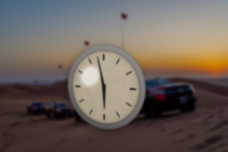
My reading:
**5:58**
